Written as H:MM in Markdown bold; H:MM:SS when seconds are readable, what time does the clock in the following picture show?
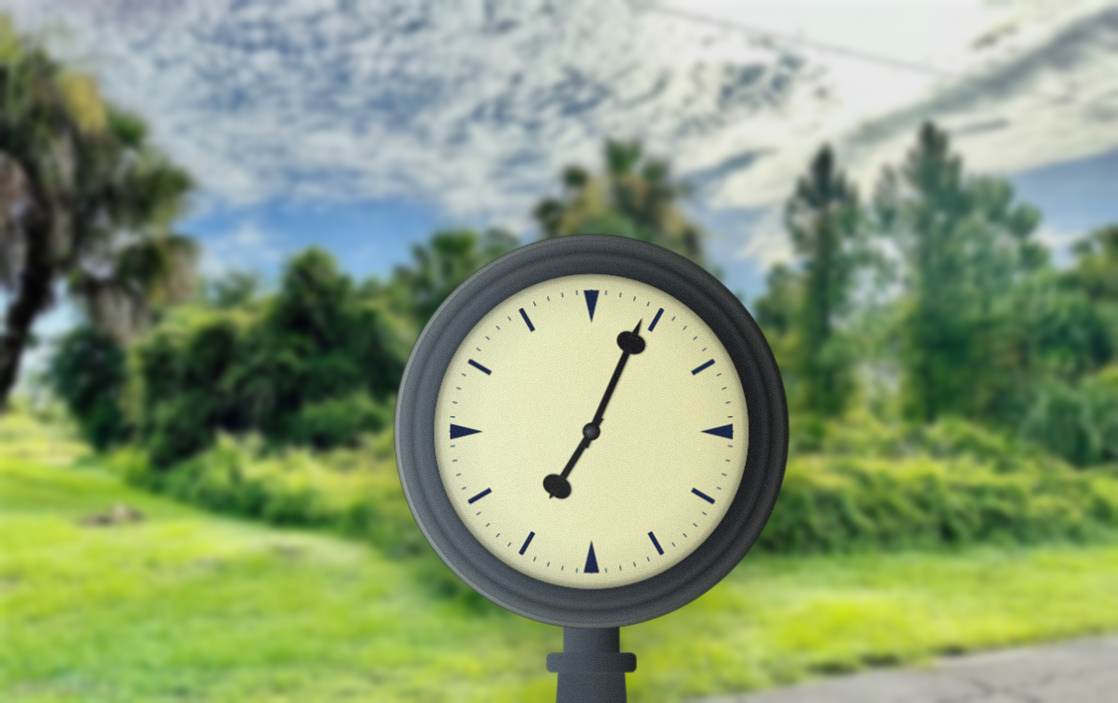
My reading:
**7:04**
